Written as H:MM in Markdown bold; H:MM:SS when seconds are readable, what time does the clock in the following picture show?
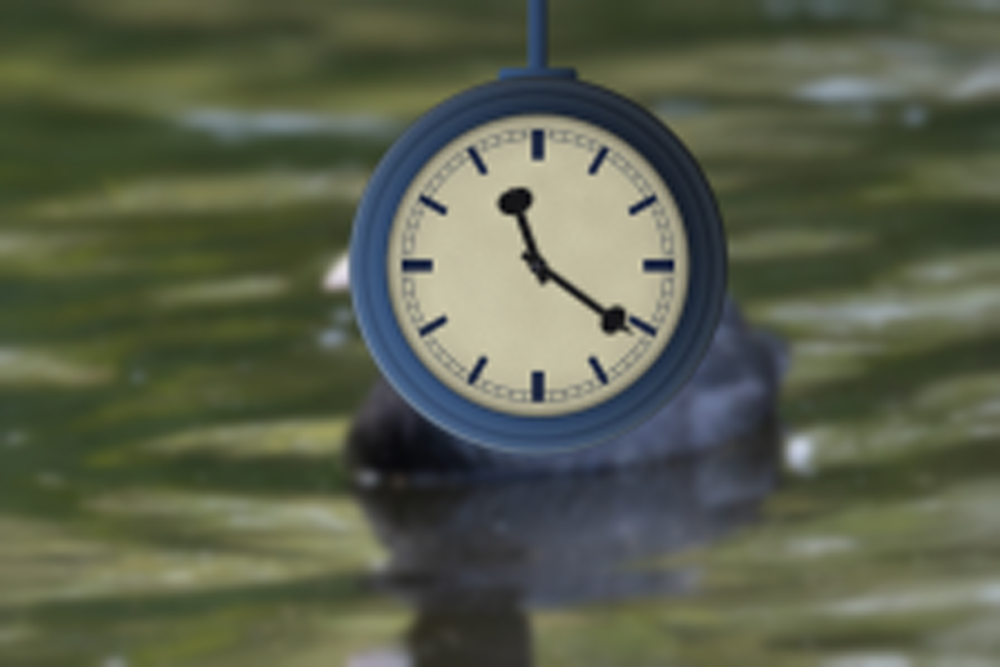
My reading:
**11:21**
